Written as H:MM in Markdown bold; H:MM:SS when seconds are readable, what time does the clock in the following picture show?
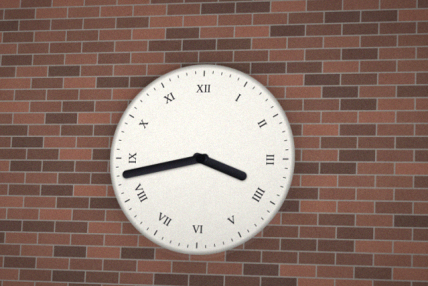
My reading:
**3:43**
